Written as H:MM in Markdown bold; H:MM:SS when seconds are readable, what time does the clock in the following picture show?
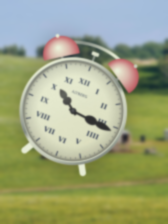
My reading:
**10:16**
